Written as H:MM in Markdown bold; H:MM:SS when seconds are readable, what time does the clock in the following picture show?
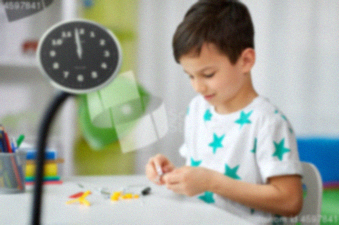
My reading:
**11:59**
